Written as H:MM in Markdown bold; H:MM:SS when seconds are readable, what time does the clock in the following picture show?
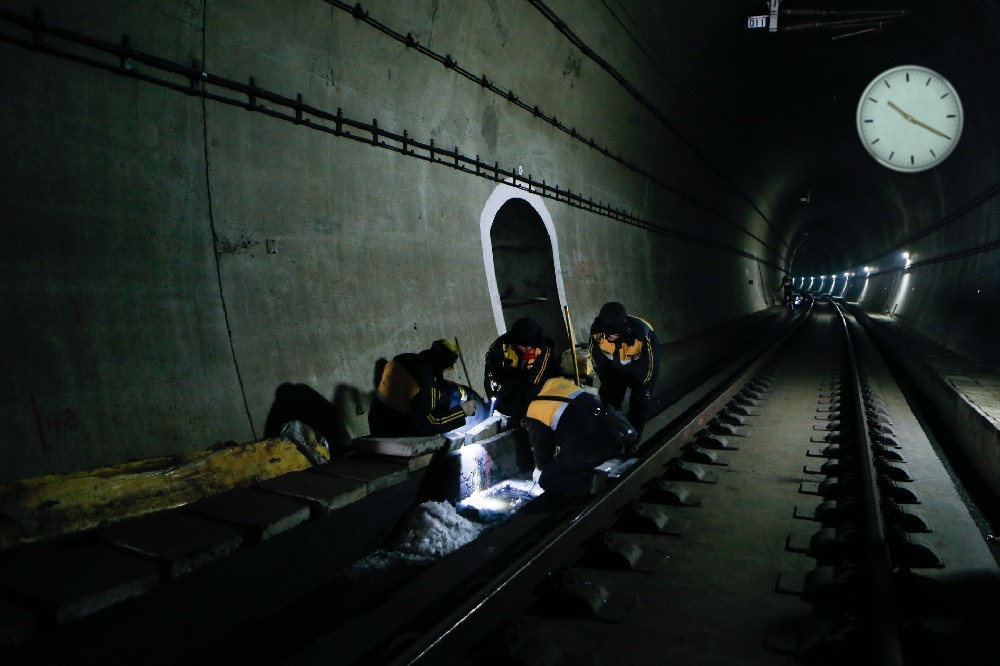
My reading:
**10:20**
